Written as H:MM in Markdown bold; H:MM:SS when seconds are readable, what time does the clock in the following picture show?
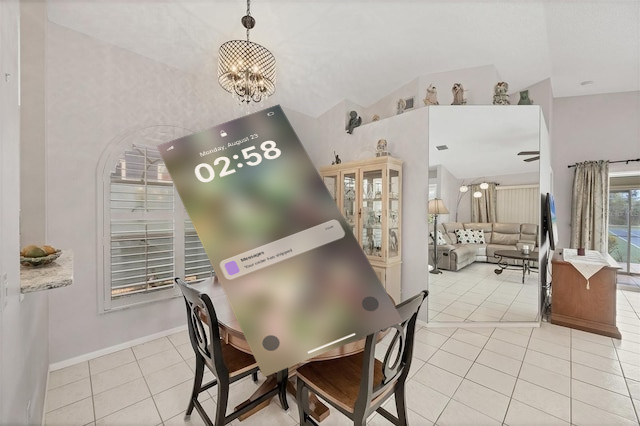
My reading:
**2:58**
